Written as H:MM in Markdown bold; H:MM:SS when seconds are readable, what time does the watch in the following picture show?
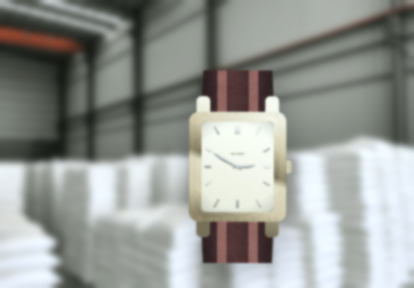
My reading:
**2:50**
